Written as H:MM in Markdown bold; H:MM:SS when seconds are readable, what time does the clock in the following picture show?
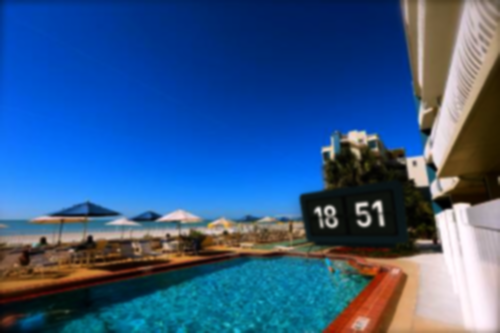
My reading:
**18:51**
